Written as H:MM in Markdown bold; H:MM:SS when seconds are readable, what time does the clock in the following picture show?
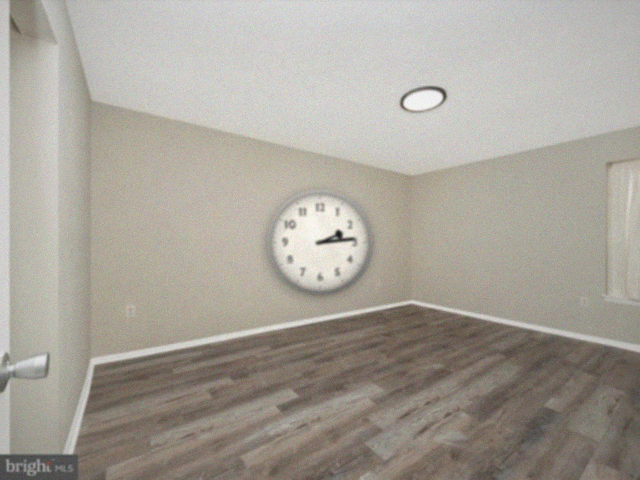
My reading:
**2:14**
